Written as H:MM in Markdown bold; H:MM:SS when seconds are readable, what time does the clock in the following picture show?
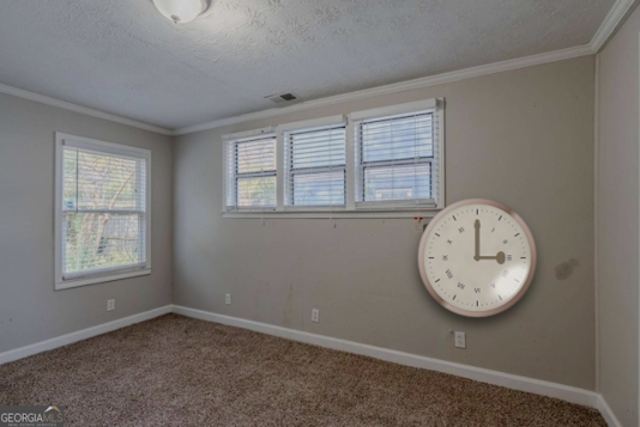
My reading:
**3:00**
